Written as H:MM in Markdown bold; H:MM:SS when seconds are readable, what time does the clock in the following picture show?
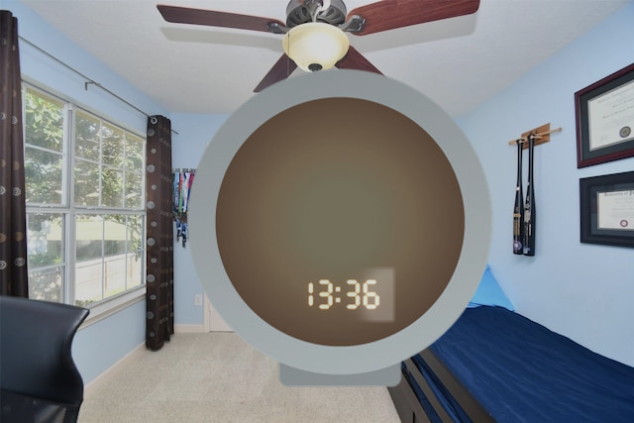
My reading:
**13:36**
